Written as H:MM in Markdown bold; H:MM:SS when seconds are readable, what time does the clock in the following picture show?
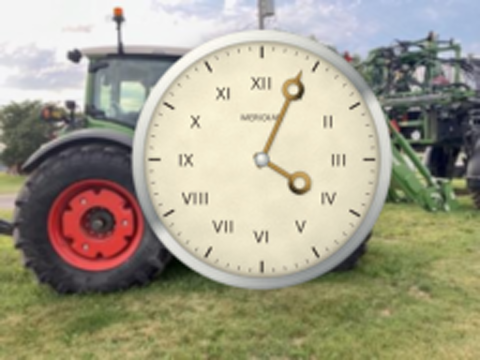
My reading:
**4:04**
